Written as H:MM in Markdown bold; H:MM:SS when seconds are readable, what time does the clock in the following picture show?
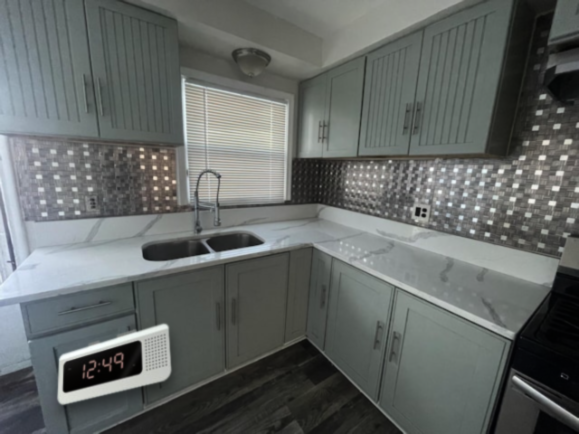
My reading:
**12:49**
